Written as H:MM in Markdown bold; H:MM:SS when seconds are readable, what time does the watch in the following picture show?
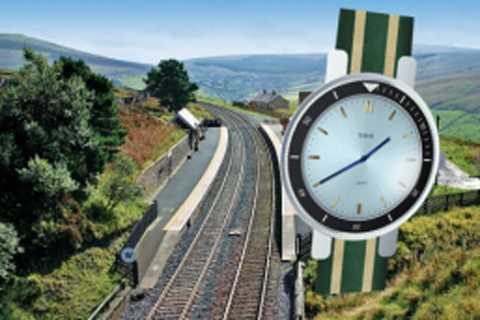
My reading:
**1:40**
